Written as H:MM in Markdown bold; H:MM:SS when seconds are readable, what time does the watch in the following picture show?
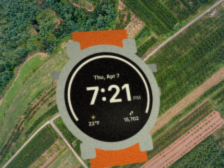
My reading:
**7:21**
